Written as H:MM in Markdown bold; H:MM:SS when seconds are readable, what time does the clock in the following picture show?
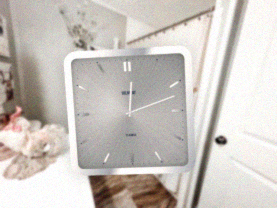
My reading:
**12:12**
